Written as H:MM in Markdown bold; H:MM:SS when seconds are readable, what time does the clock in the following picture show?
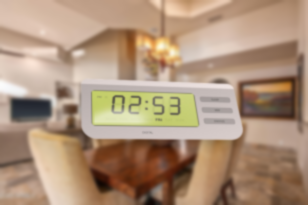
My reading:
**2:53**
